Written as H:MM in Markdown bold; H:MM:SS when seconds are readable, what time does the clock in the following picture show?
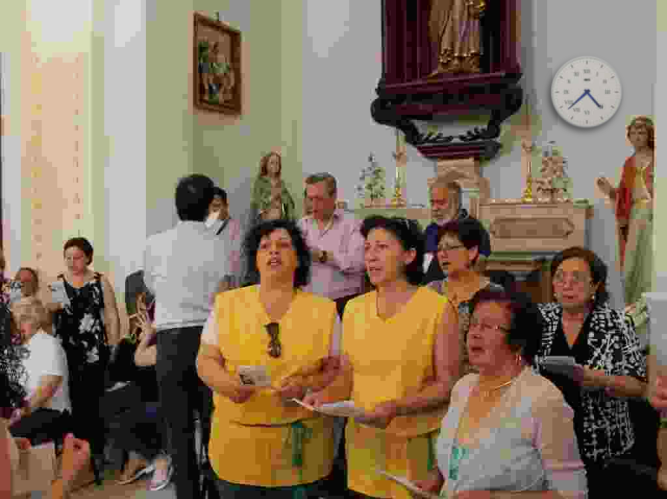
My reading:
**4:38**
